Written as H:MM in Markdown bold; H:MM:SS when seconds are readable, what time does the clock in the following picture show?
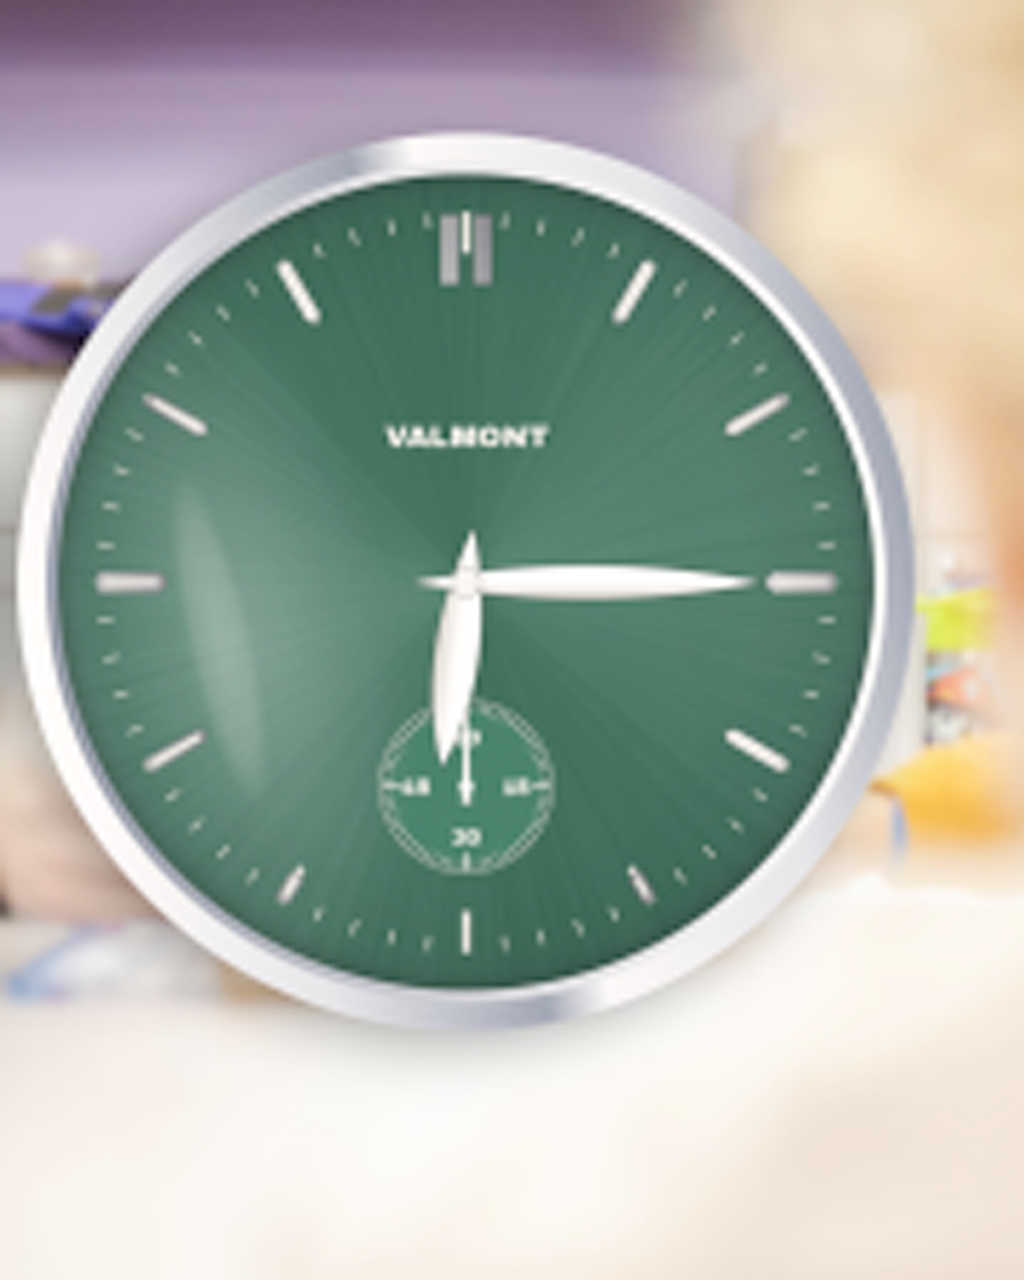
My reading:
**6:15**
